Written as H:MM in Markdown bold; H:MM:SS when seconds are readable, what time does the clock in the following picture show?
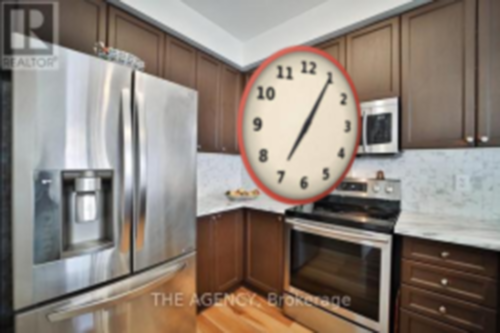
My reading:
**7:05**
